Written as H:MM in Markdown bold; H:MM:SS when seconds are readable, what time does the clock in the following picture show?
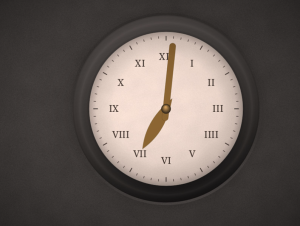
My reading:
**7:01**
